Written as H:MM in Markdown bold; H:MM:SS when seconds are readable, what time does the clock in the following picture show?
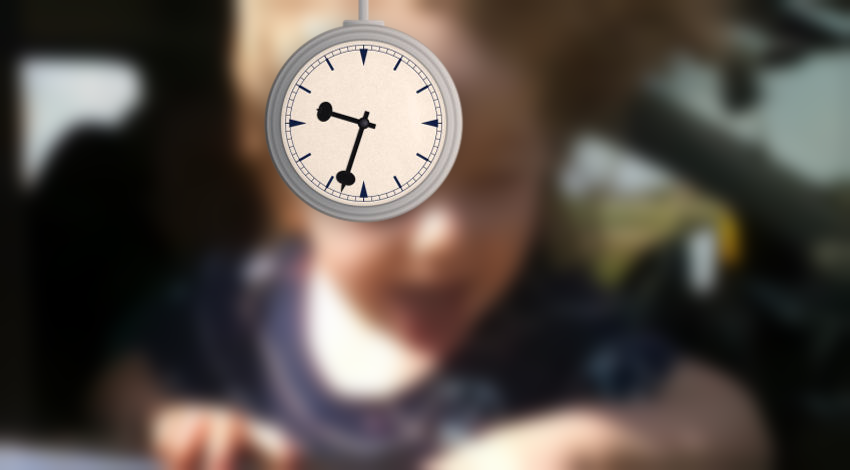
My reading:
**9:33**
